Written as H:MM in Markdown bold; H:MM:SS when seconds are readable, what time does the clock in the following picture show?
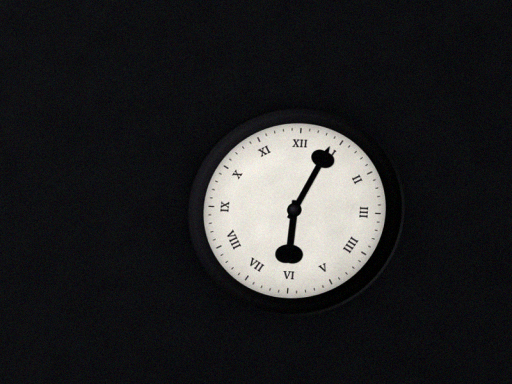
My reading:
**6:04**
